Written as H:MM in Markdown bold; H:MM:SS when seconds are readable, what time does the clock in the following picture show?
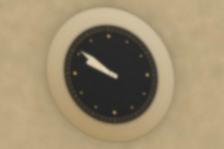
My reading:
**9:51**
